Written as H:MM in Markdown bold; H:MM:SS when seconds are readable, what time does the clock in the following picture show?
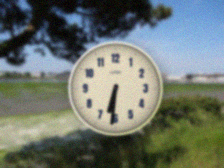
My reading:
**6:31**
